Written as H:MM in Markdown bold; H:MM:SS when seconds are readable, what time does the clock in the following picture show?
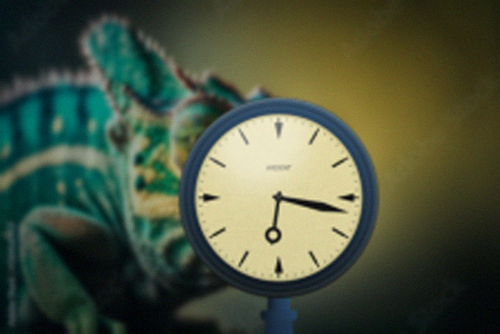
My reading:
**6:17**
